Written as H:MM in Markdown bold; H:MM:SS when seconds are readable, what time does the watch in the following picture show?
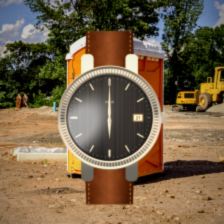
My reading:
**6:00**
